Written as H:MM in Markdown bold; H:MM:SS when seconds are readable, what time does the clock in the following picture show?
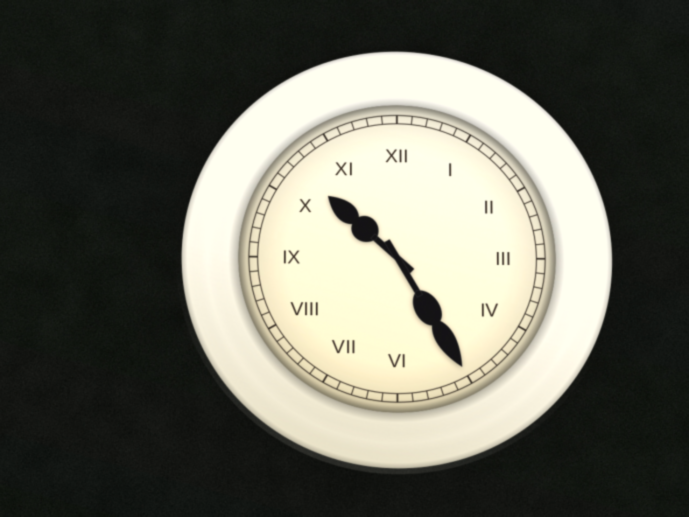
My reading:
**10:25**
